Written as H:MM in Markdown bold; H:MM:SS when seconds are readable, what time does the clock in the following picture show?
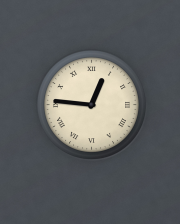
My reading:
**12:46**
